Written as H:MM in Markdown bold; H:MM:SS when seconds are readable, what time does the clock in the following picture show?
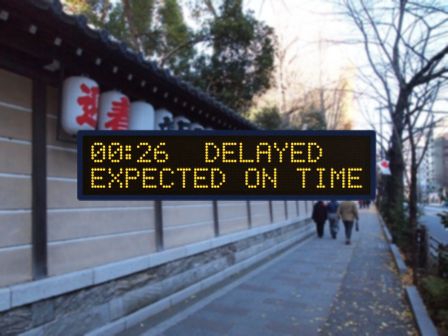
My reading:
**0:26**
